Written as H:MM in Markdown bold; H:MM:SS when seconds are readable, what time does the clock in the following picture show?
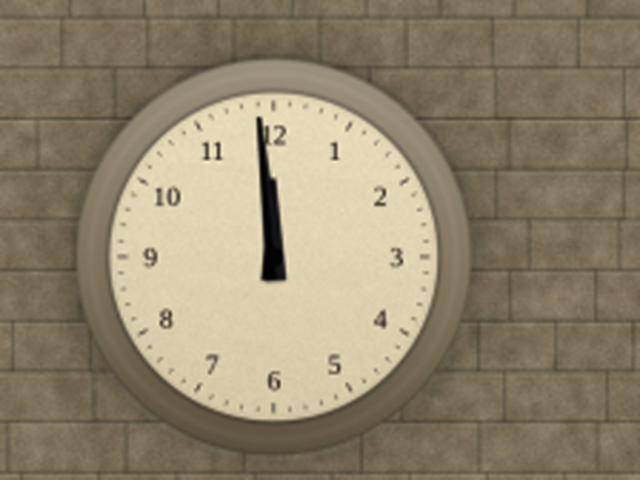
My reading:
**11:59**
